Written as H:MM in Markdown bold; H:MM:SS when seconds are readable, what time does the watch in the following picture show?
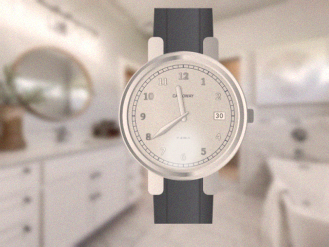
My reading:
**11:39**
